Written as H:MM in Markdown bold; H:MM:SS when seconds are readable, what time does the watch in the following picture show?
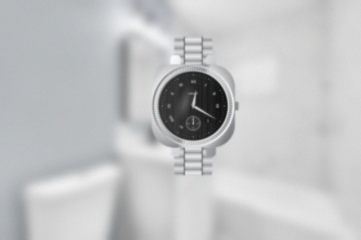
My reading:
**12:20**
